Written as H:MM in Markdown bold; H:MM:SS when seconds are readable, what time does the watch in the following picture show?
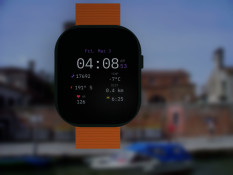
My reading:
**4:08**
